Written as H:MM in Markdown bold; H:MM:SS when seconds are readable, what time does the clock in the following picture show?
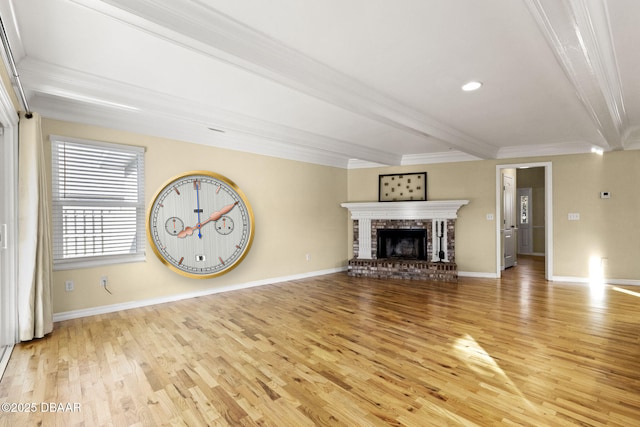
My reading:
**8:10**
